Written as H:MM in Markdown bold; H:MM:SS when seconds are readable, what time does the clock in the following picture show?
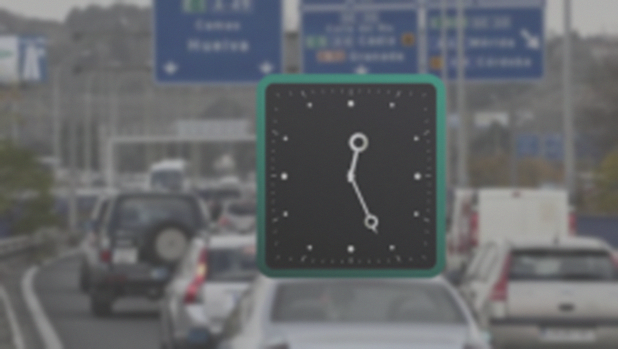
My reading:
**12:26**
